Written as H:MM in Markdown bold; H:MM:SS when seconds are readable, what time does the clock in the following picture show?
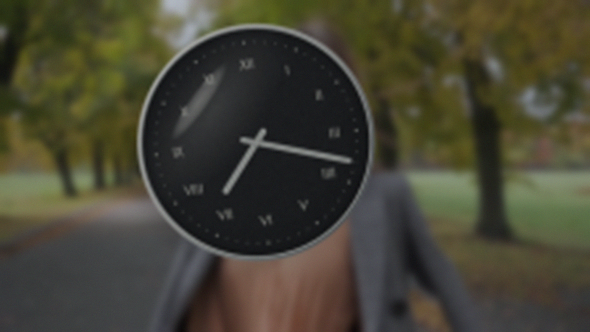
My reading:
**7:18**
